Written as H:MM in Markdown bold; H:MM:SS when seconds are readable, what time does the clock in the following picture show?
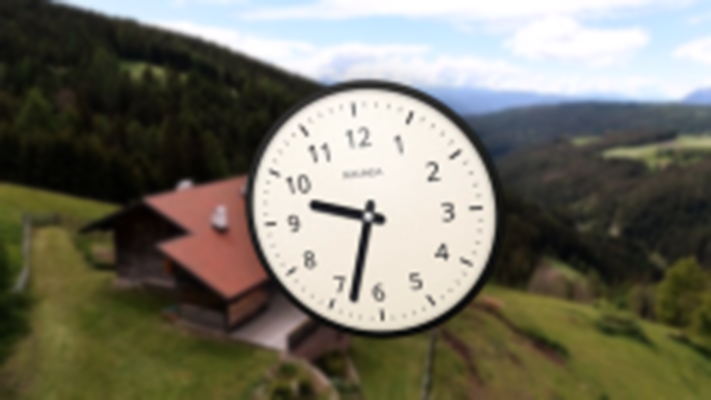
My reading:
**9:33**
